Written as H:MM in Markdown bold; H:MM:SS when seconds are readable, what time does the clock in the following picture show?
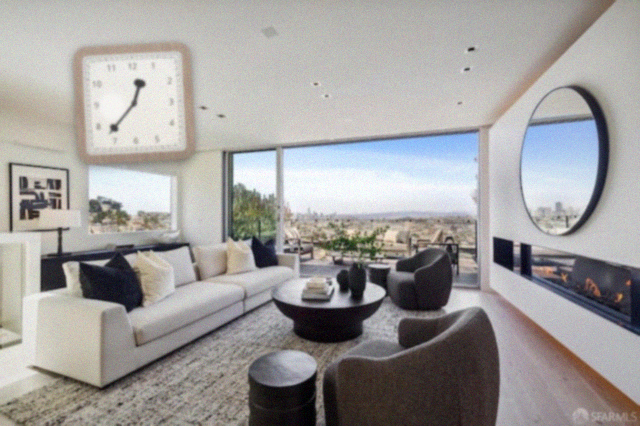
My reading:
**12:37**
